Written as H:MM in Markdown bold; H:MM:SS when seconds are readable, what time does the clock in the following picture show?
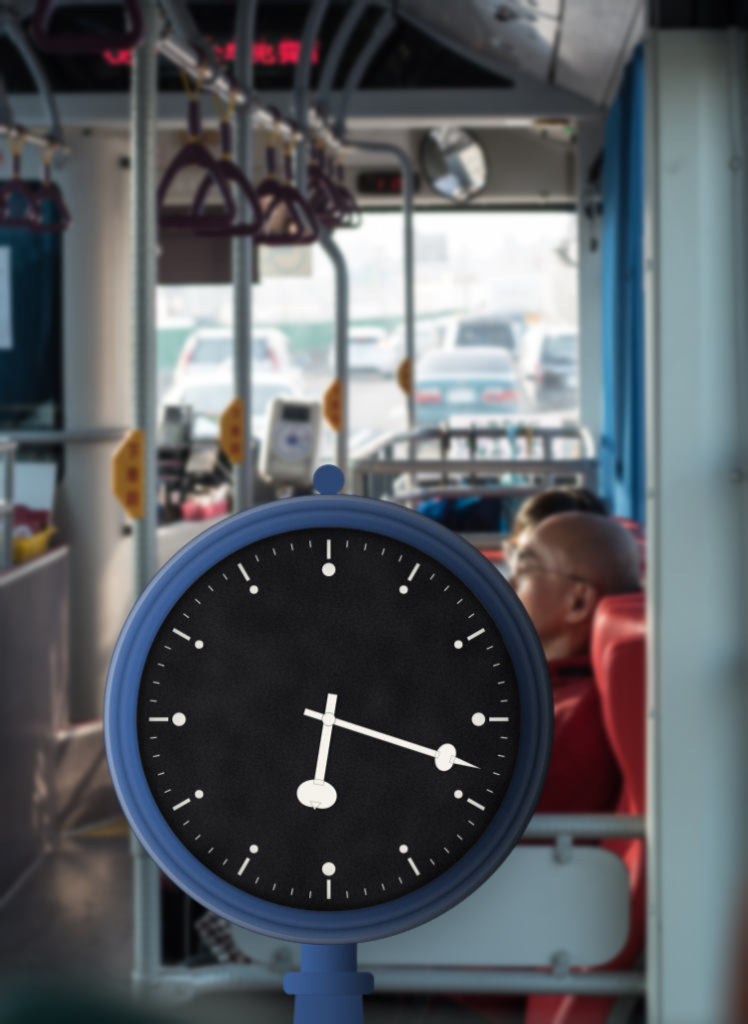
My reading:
**6:18**
